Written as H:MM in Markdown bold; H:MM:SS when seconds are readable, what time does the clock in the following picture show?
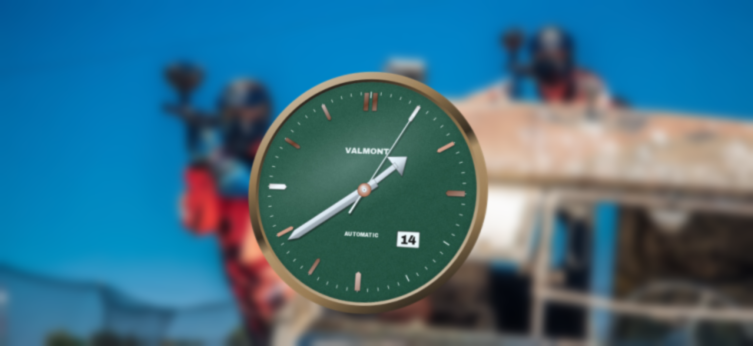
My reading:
**1:39:05**
